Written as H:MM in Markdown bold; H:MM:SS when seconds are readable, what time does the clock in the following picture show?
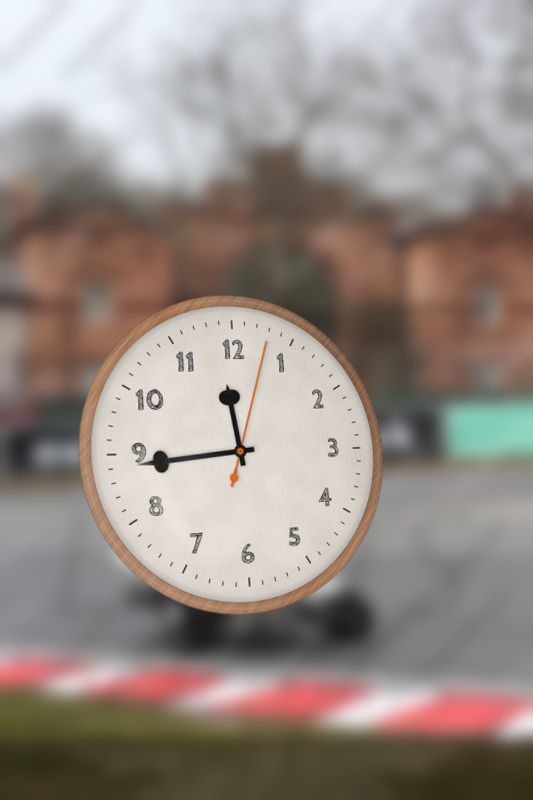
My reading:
**11:44:03**
